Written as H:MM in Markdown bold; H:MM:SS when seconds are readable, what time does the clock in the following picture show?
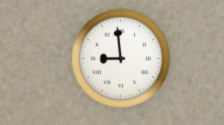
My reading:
**8:59**
